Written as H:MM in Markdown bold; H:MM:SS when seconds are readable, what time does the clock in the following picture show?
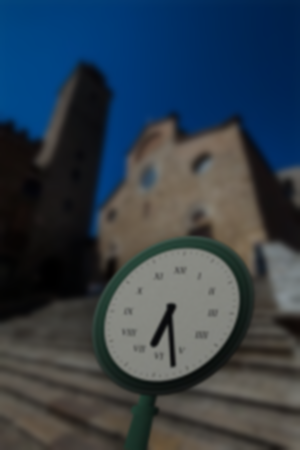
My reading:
**6:27**
